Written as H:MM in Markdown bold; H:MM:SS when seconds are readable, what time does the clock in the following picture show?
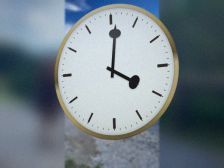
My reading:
**4:01**
